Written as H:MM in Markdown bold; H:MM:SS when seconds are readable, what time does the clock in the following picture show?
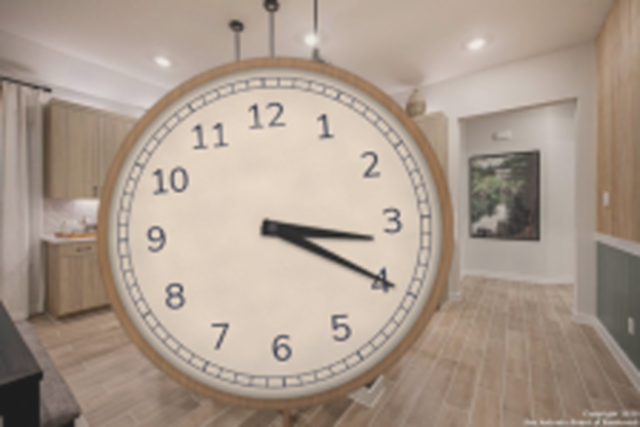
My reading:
**3:20**
